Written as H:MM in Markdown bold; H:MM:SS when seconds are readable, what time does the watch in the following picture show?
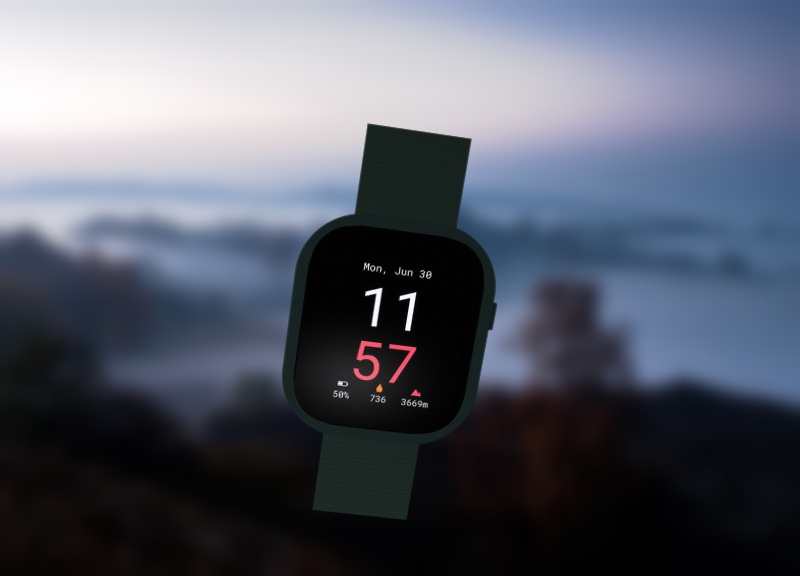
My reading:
**11:57**
